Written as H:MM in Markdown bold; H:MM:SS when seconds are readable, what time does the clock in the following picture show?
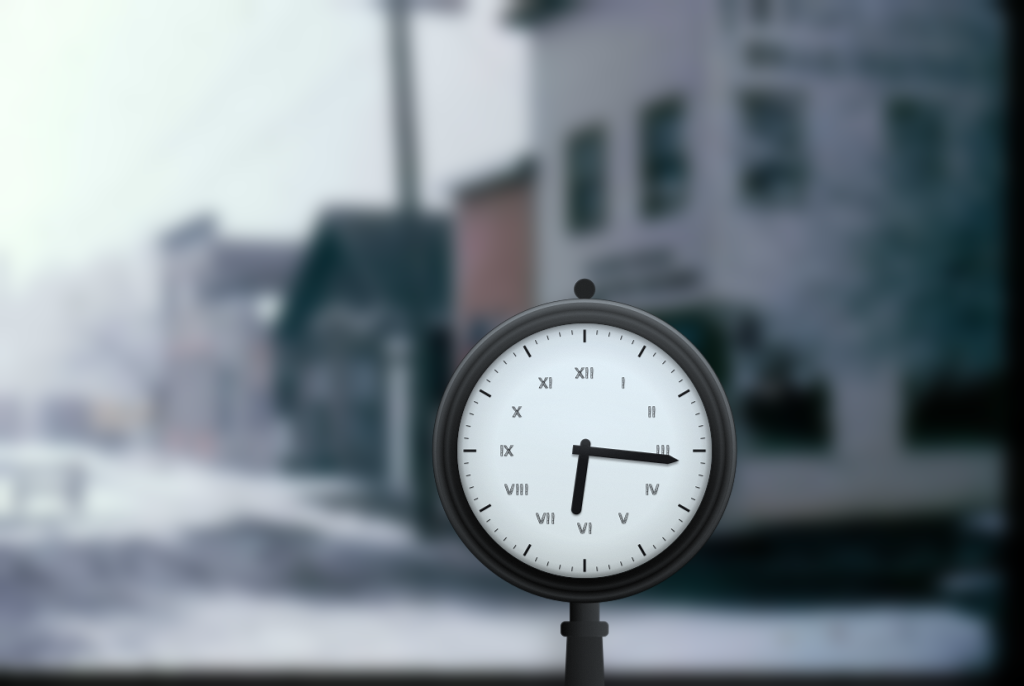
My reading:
**6:16**
